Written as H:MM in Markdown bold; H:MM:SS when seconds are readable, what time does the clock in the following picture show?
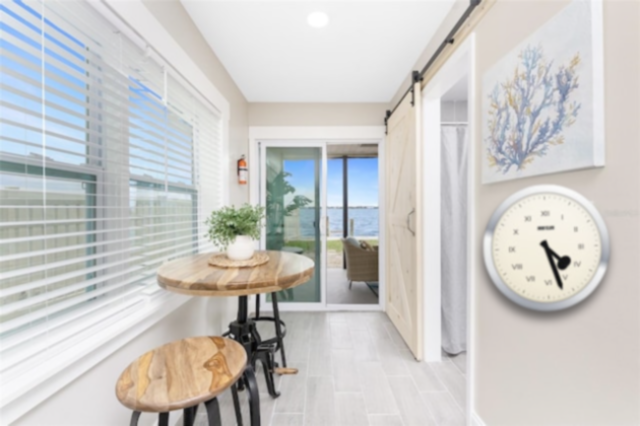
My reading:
**4:27**
